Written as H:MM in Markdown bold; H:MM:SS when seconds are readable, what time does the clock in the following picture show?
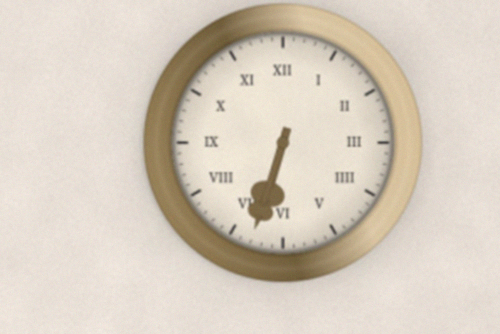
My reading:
**6:33**
